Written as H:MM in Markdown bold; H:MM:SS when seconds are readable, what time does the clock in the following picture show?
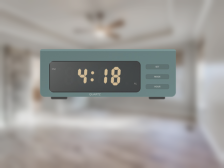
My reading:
**4:18**
